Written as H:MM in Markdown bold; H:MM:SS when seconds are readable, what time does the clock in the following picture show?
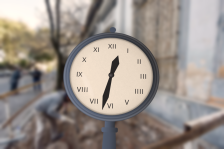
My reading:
**12:32**
